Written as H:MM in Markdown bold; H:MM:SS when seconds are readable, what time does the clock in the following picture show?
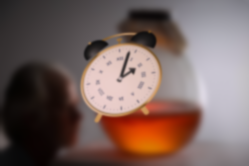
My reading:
**2:03**
